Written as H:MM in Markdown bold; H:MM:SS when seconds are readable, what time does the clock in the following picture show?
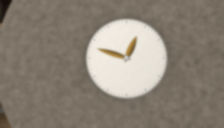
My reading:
**12:48**
